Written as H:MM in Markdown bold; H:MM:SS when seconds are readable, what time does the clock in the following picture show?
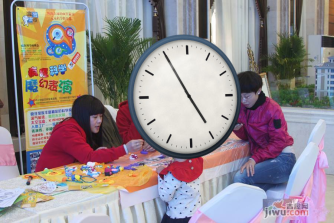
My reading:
**4:55**
